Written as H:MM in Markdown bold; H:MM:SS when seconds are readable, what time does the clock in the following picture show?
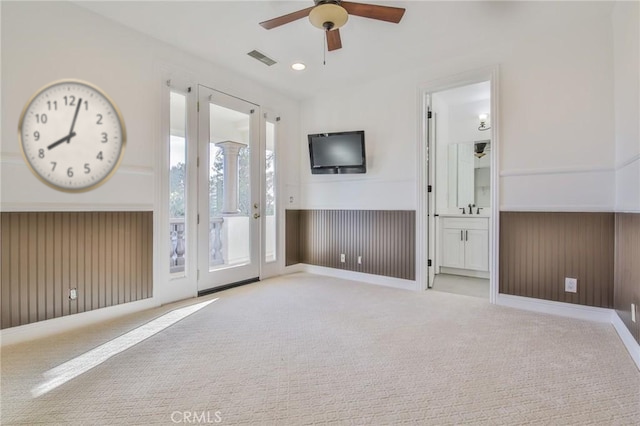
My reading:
**8:03**
